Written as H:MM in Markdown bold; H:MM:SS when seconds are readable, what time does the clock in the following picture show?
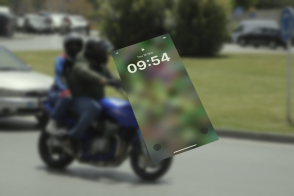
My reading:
**9:54**
